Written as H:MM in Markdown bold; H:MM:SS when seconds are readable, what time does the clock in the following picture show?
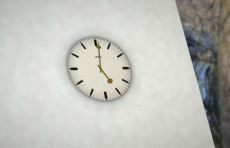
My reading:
**5:01**
